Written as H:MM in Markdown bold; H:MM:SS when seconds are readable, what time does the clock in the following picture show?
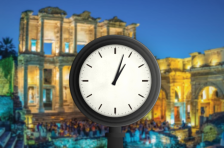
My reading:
**1:03**
